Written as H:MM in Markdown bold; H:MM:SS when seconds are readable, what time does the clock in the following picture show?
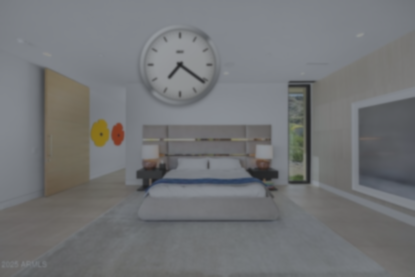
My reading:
**7:21**
